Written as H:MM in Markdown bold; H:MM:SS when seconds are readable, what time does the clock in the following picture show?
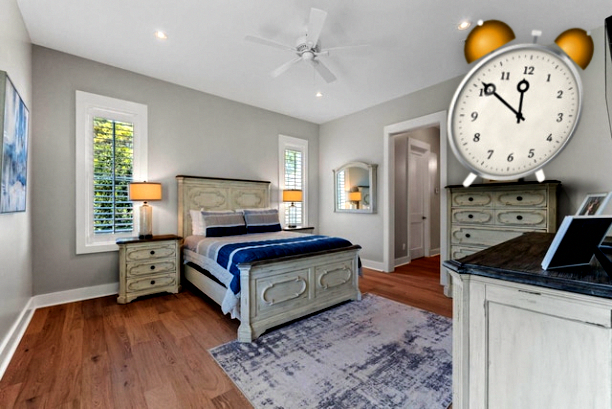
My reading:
**11:51**
